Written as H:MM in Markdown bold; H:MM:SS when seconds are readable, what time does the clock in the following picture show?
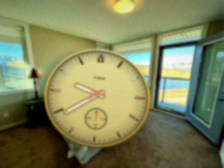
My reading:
**9:39**
